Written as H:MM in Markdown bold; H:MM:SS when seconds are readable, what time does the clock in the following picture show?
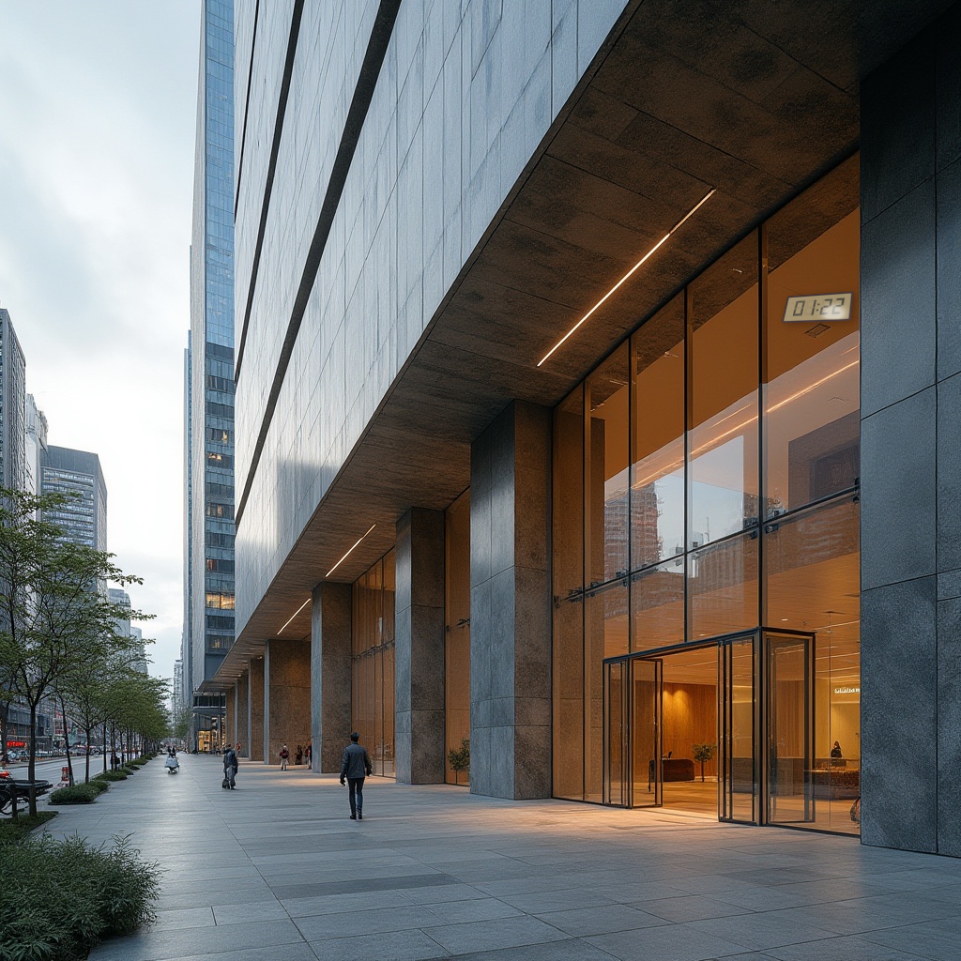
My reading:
**1:22**
